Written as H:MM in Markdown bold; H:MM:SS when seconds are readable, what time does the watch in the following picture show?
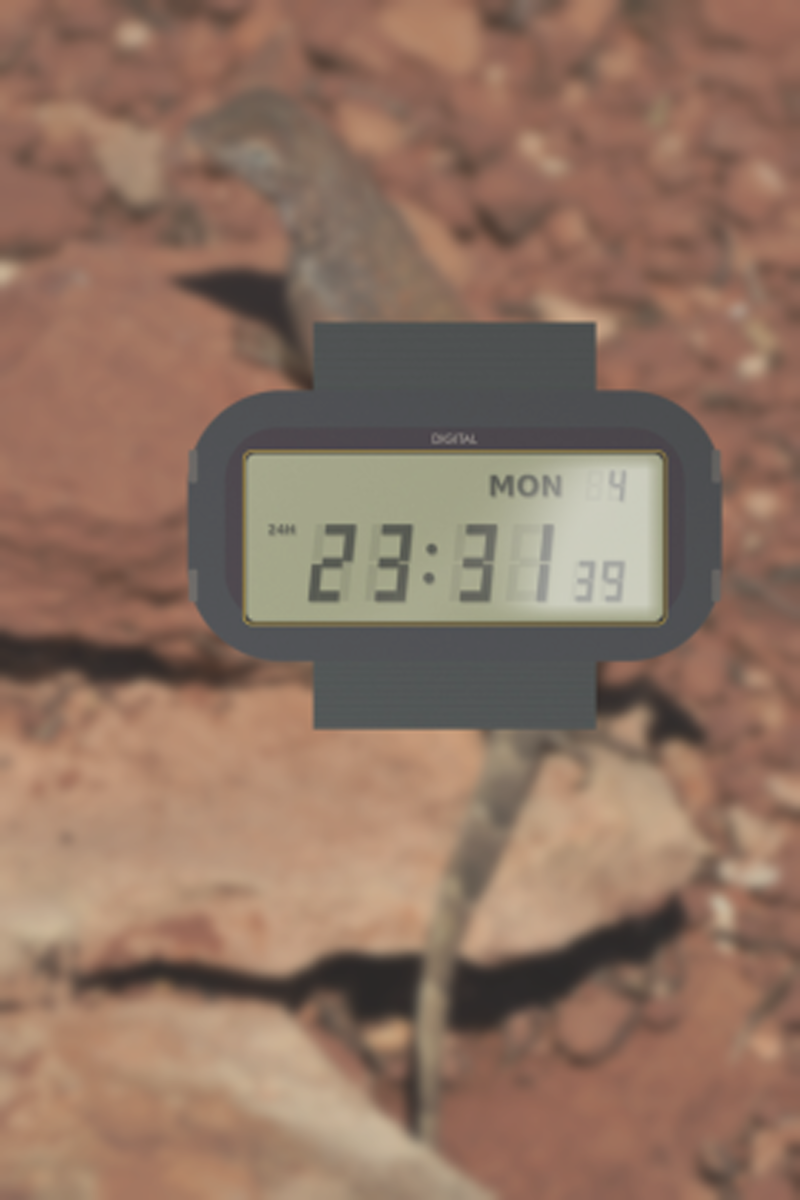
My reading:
**23:31:39**
